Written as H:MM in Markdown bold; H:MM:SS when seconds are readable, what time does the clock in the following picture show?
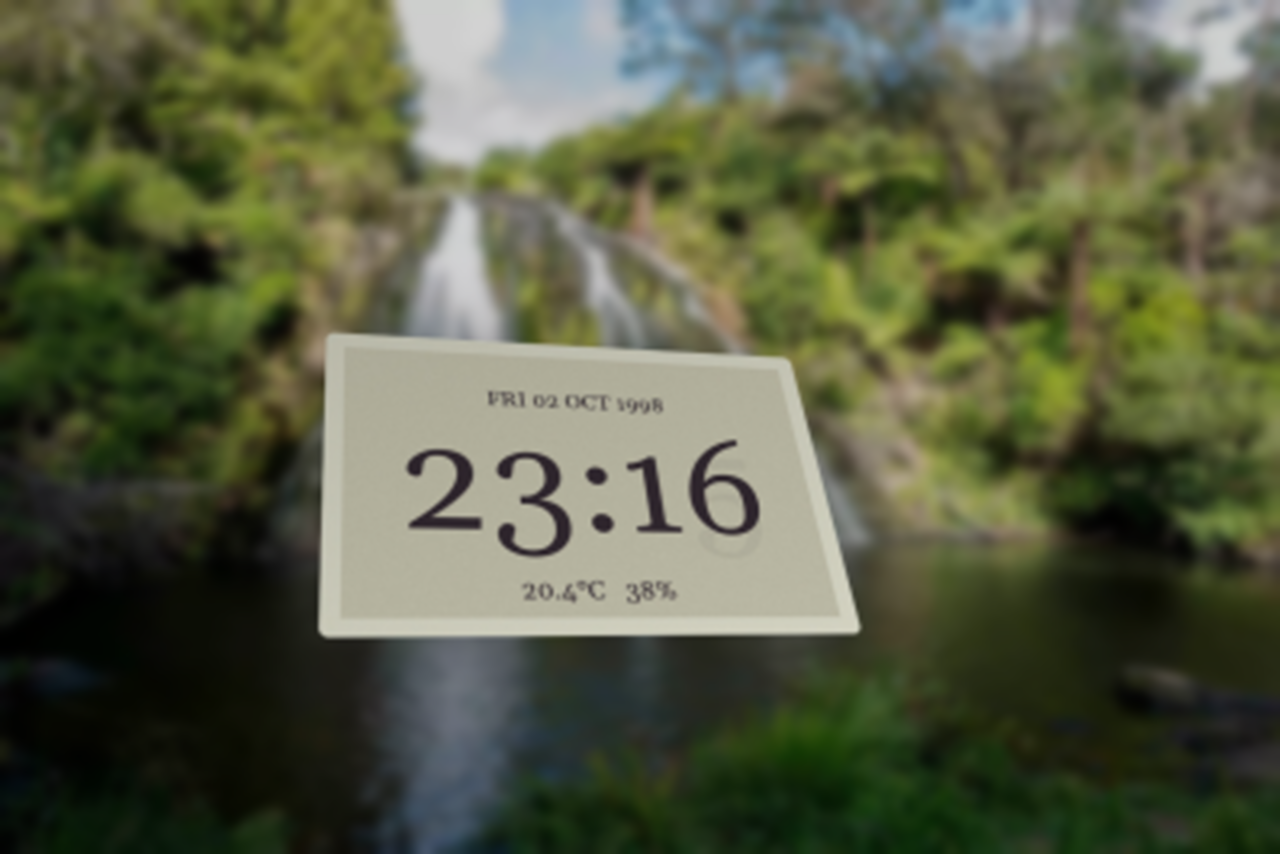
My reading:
**23:16**
